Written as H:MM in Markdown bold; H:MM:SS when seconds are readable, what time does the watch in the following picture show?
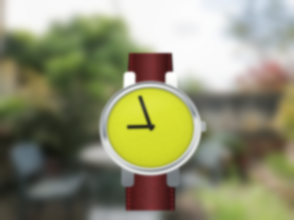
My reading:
**8:57**
